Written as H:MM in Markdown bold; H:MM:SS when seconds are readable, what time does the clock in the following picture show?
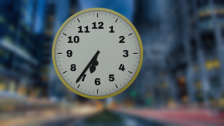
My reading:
**6:36**
